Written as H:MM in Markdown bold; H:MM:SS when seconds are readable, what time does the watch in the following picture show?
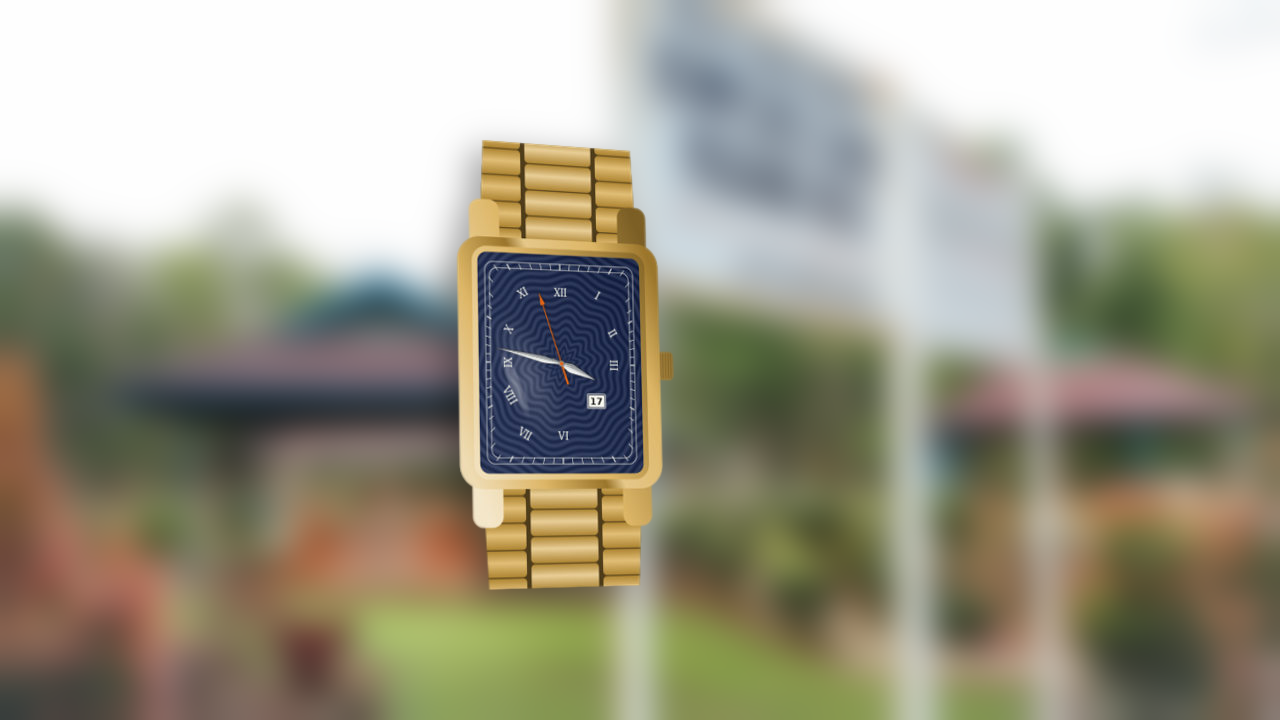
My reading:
**3:46:57**
